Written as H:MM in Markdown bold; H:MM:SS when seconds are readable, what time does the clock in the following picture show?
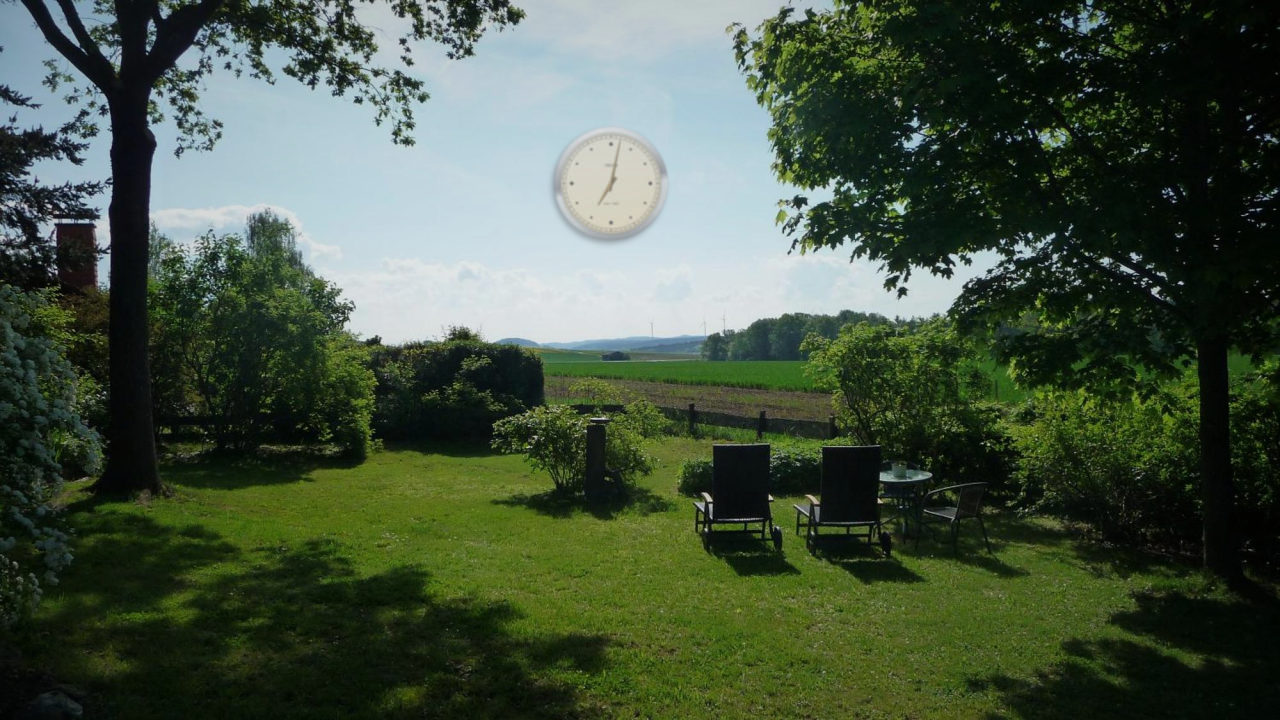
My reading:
**7:02**
